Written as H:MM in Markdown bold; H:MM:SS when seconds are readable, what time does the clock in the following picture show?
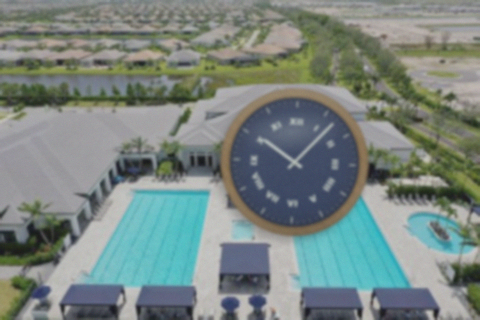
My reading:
**10:07**
